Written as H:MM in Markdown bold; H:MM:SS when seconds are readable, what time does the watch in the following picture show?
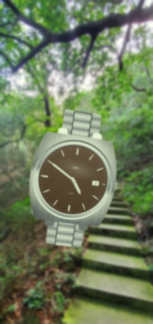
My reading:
**4:50**
